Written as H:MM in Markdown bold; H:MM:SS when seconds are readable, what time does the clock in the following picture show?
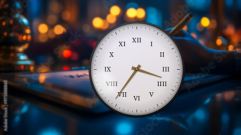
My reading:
**3:36**
